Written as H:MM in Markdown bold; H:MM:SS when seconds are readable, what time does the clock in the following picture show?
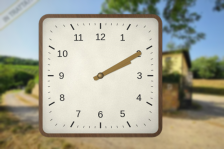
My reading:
**2:10**
